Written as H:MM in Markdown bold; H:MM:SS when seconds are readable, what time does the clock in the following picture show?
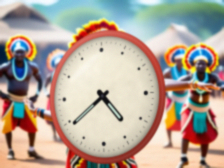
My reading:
**4:39**
